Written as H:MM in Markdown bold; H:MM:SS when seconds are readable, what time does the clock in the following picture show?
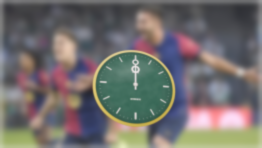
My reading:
**12:00**
